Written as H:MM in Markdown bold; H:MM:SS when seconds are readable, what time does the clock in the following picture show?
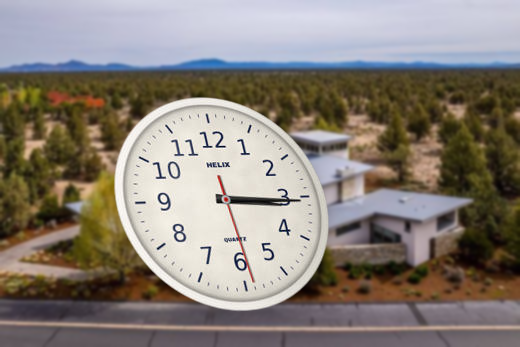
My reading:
**3:15:29**
